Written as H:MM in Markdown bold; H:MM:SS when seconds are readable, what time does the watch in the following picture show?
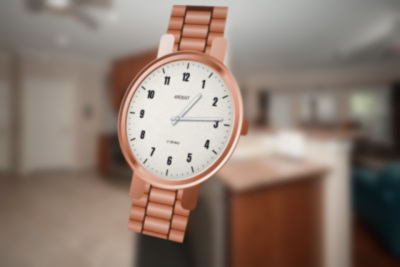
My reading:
**1:14**
